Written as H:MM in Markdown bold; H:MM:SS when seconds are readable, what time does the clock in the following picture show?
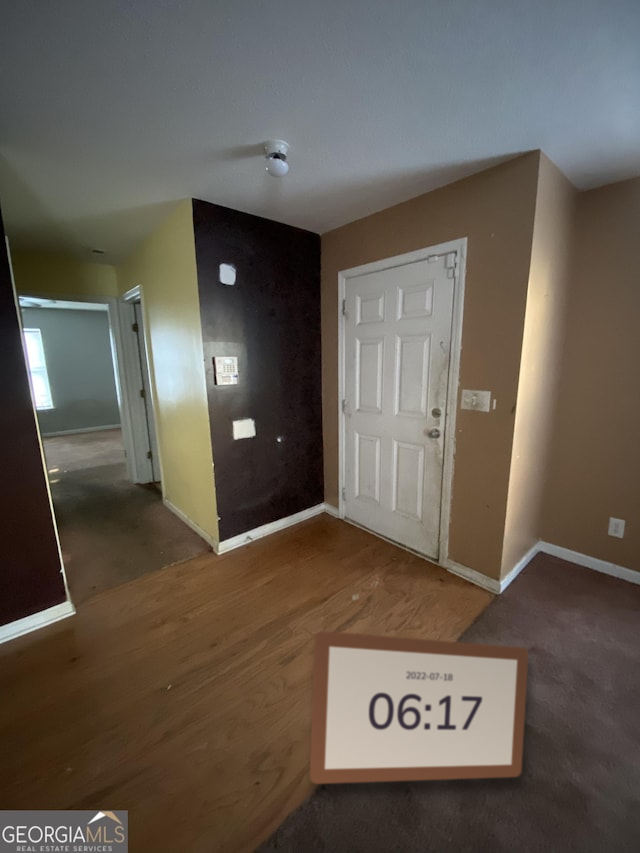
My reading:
**6:17**
